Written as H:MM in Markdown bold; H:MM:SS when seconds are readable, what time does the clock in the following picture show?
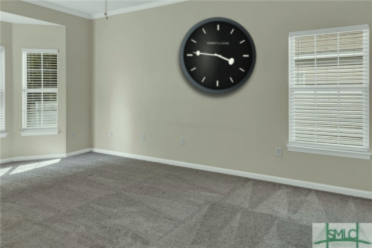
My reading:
**3:46**
